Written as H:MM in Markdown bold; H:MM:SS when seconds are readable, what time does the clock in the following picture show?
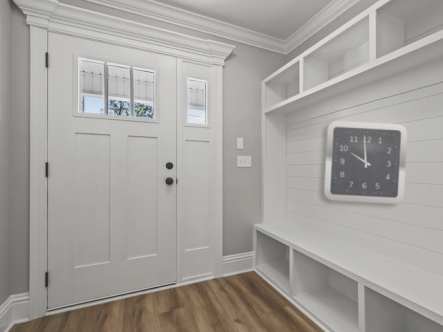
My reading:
**9:59**
